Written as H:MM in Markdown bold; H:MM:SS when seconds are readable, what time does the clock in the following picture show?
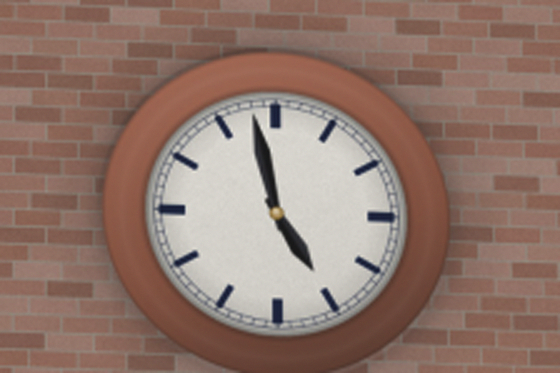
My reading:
**4:58**
